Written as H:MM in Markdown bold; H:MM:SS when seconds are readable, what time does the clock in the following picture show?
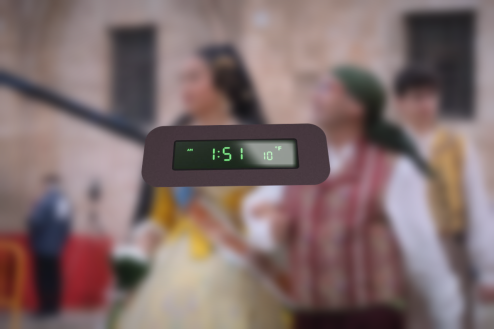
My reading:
**1:51**
